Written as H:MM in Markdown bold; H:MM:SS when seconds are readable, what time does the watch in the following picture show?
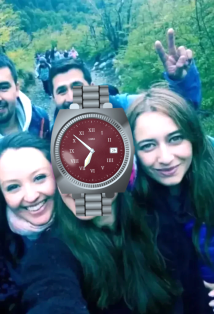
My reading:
**6:52**
